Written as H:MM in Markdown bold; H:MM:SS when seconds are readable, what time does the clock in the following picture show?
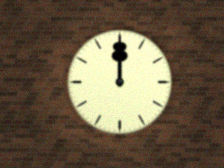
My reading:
**12:00**
